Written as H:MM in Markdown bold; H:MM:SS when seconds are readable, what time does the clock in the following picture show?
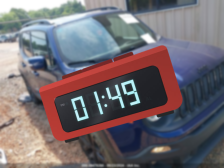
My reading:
**1:49**
